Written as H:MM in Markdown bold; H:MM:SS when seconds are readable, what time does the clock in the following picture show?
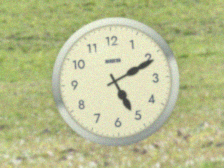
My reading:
**5:11**
